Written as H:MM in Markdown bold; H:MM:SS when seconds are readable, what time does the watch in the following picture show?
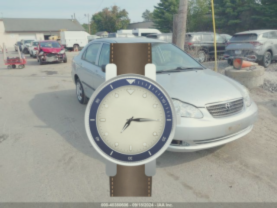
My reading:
**7:15**
